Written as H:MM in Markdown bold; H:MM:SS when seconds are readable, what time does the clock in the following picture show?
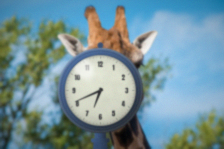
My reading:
**6:41**
